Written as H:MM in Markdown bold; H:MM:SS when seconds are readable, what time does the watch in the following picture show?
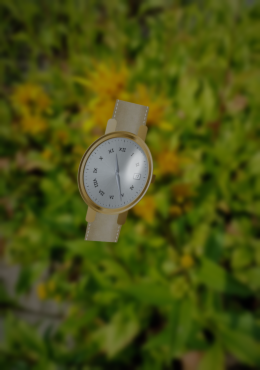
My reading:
**11:26**
